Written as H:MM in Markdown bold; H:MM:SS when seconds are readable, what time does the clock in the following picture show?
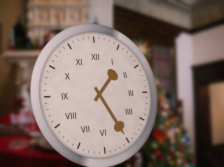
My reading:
**1:25**
